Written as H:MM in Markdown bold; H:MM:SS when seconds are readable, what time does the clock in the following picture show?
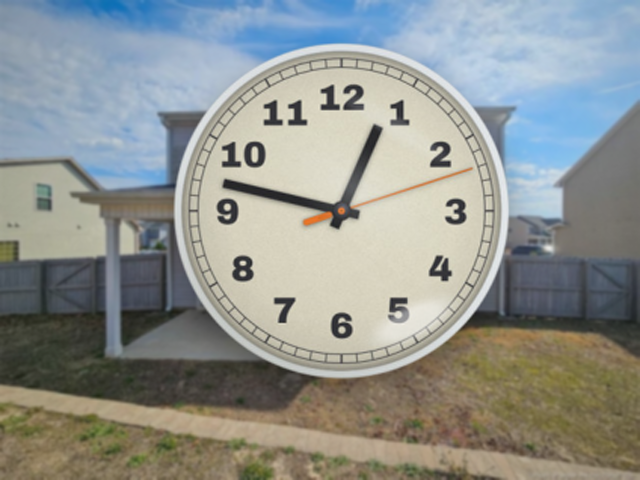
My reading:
**12:47:12**
